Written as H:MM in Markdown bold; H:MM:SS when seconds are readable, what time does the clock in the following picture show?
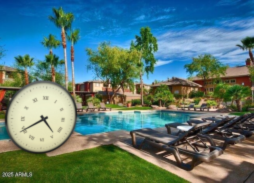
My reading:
**4:40**
